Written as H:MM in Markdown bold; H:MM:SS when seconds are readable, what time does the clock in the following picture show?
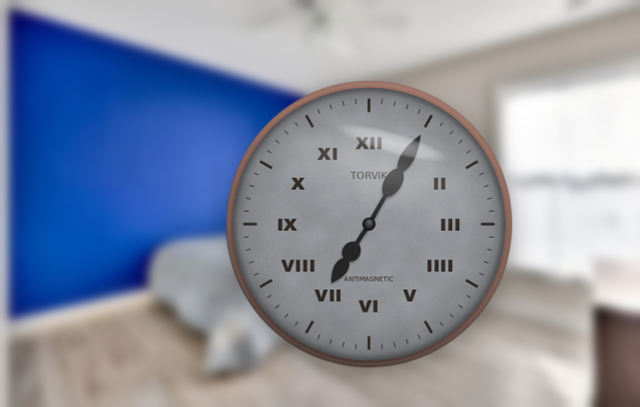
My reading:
**7:05**
